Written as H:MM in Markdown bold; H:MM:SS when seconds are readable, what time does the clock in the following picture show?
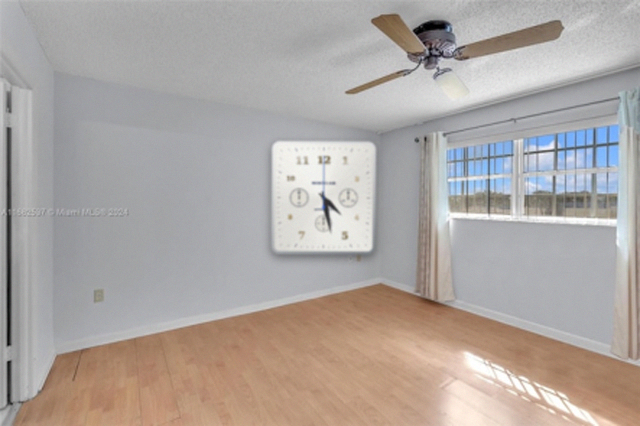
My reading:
**4:28**
